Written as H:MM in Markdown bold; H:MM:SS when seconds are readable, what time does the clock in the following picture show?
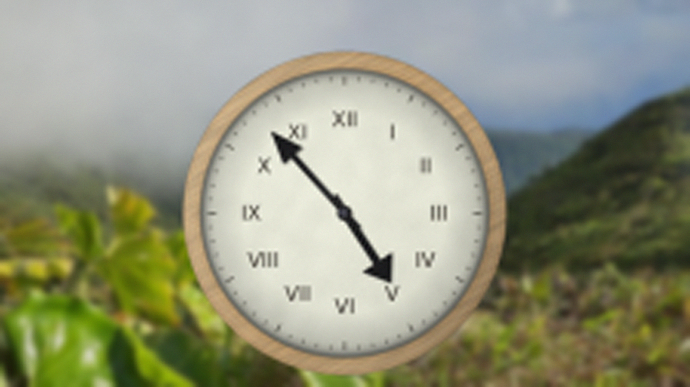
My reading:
**4:53**
